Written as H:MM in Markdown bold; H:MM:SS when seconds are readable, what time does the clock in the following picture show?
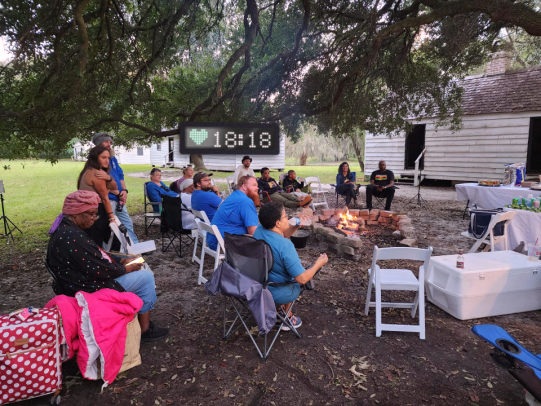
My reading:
**18:18**
